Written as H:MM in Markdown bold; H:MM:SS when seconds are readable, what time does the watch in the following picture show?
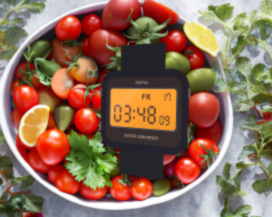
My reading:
**3:48**
